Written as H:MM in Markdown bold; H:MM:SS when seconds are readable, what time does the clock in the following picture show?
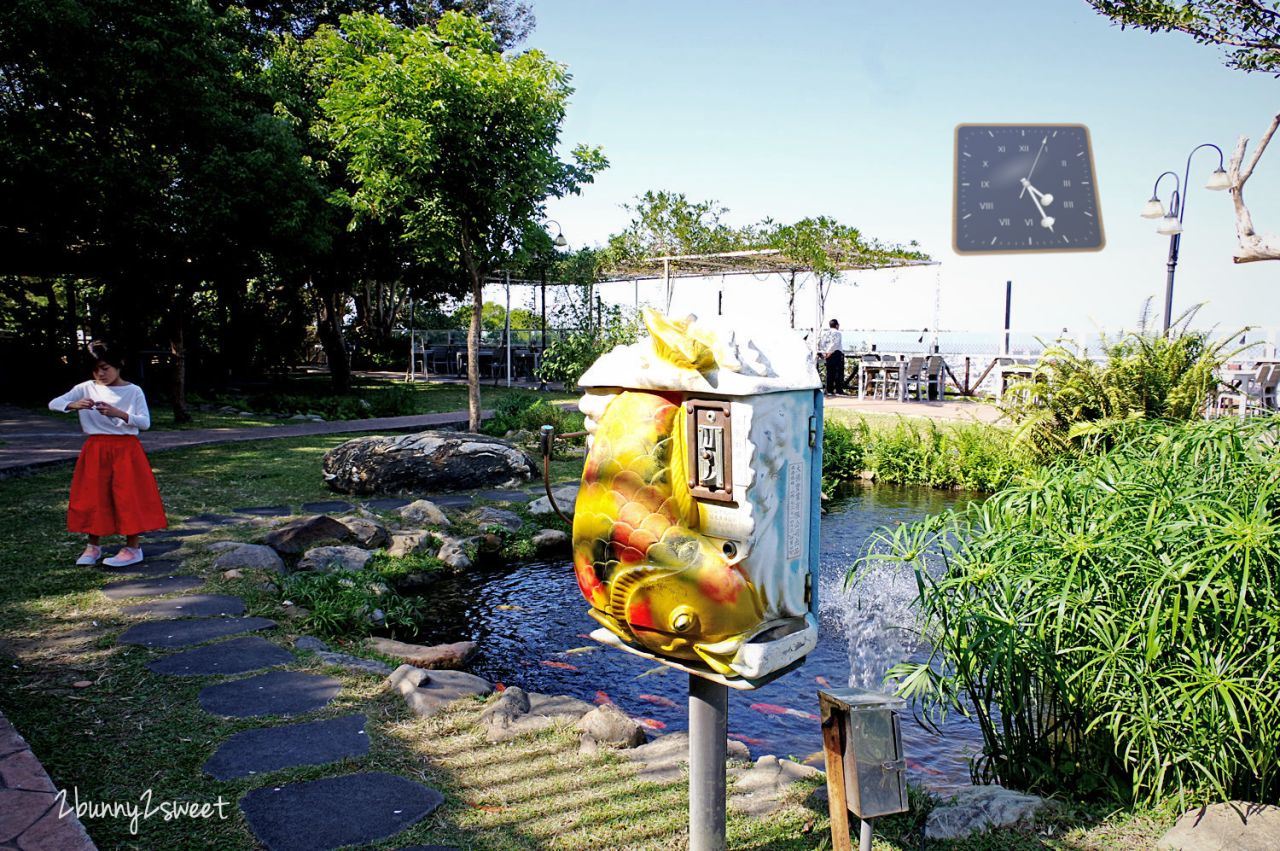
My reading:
**4:26:04**
